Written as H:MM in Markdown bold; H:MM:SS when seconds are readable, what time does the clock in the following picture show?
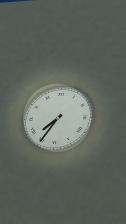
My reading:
**7:35**
